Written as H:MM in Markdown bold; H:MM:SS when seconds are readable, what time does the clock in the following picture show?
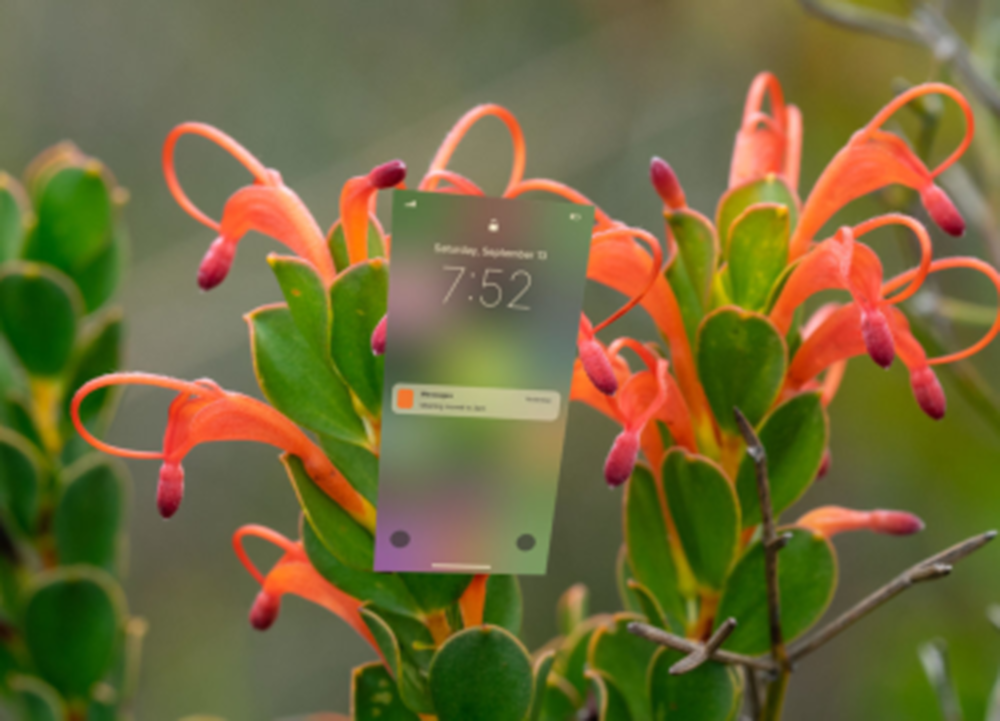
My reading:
**7:52**
